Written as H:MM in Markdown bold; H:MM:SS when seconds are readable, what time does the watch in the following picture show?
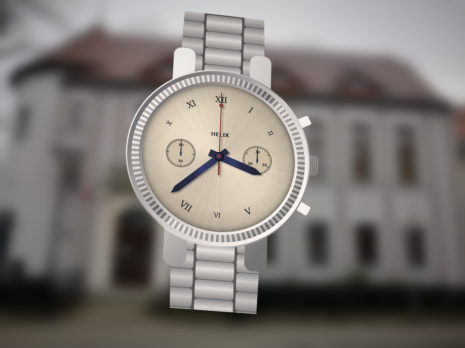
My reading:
**3:38**
